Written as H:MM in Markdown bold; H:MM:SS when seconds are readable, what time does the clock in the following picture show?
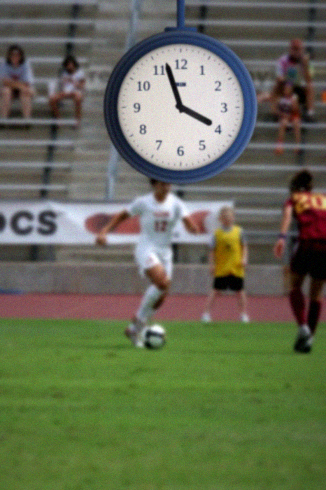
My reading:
**3:57**
